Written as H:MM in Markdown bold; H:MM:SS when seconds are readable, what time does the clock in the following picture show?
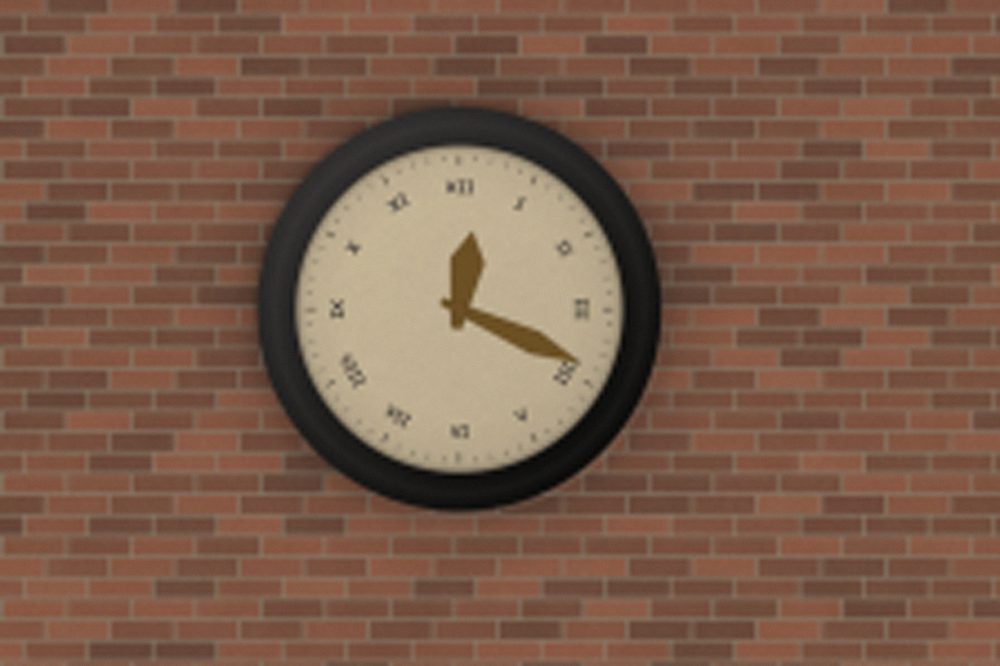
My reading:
**12:19**
